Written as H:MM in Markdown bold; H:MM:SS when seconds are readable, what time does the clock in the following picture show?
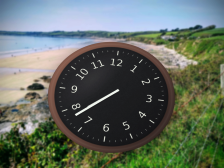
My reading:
**7:38**
